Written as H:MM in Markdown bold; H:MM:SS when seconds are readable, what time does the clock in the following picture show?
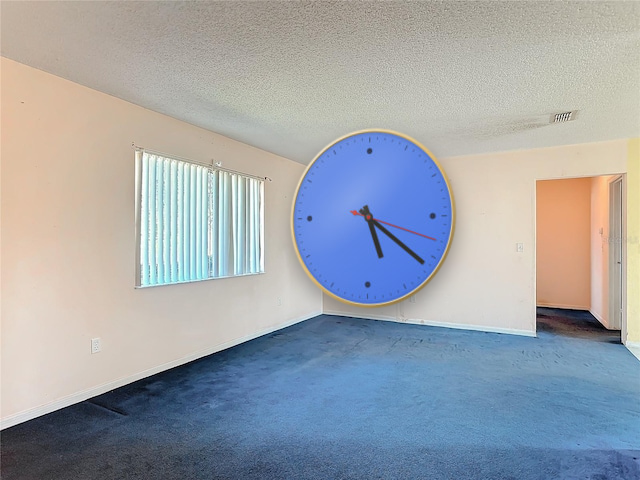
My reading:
**5:21:18**
